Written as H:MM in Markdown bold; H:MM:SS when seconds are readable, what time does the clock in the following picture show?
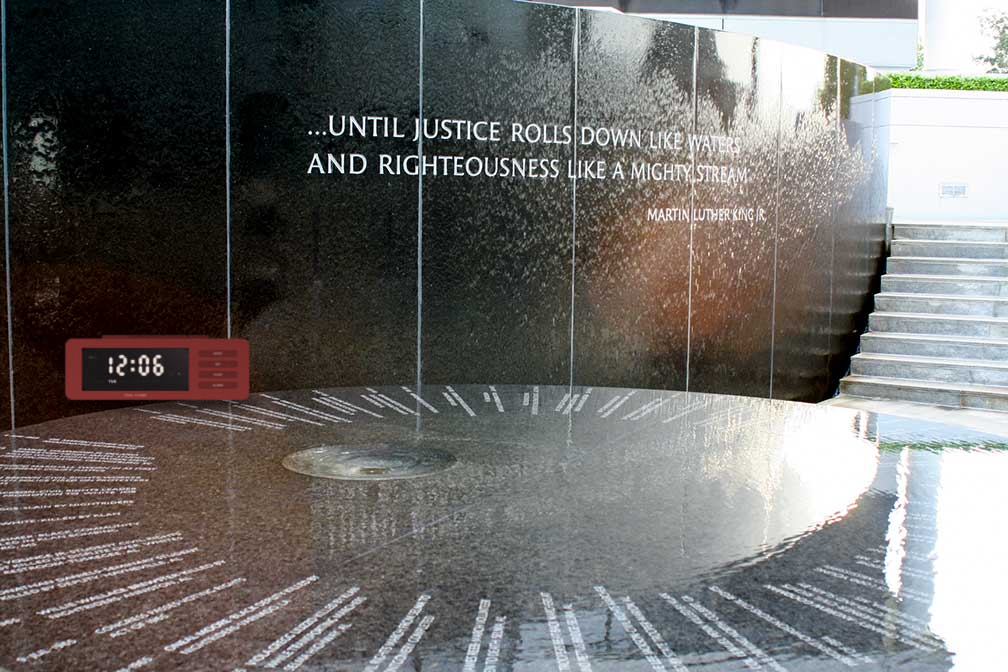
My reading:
**12:06**
